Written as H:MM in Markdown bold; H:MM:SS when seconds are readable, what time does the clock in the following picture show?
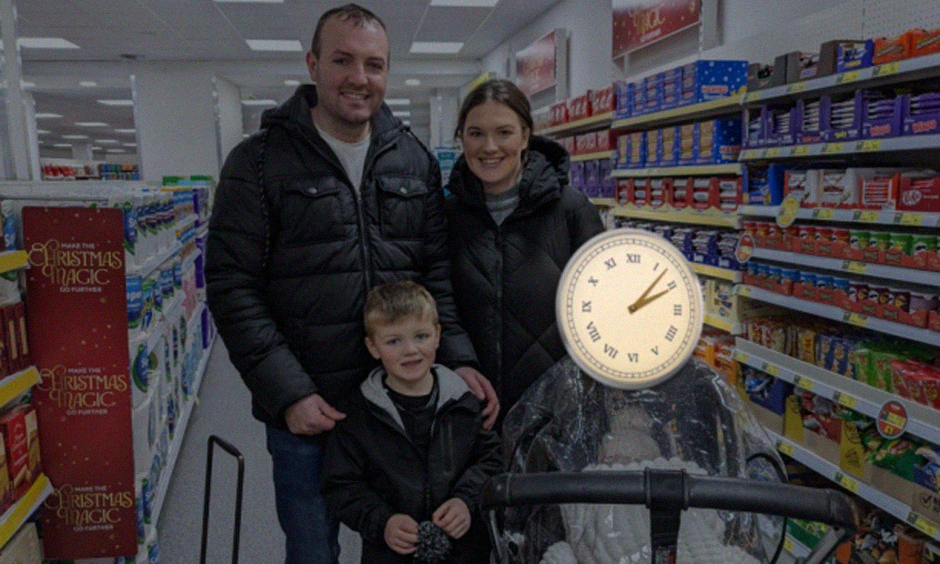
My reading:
**2:07**
